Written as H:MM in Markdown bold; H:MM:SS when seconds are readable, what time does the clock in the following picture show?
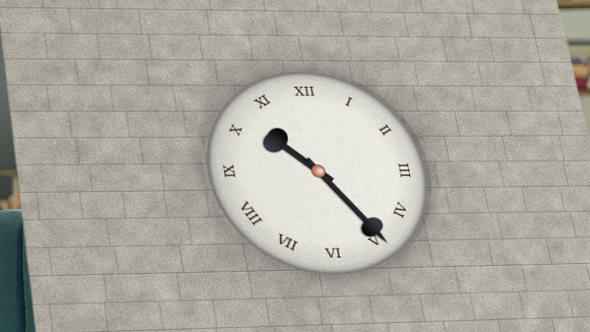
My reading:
**10:24**
